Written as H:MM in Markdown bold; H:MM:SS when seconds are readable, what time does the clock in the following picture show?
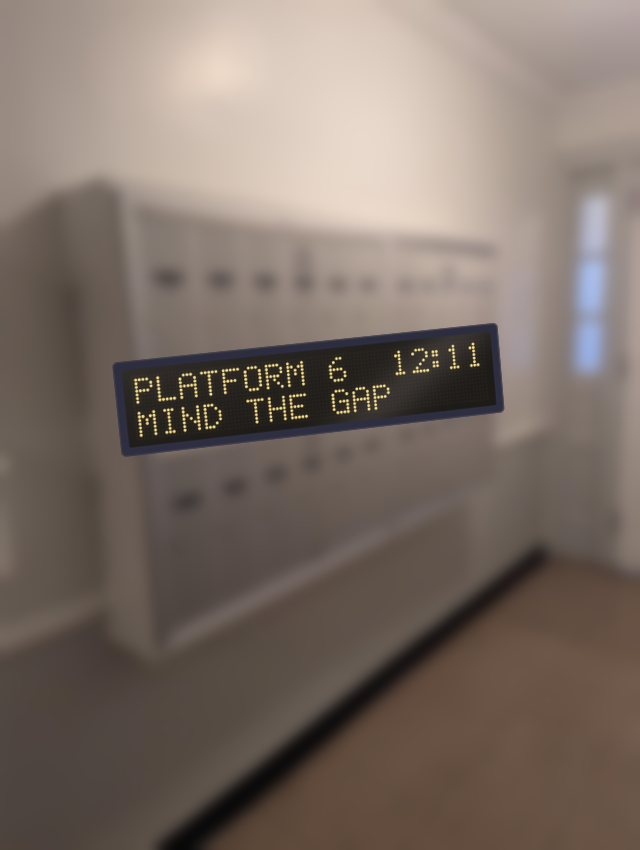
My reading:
**12:11**
